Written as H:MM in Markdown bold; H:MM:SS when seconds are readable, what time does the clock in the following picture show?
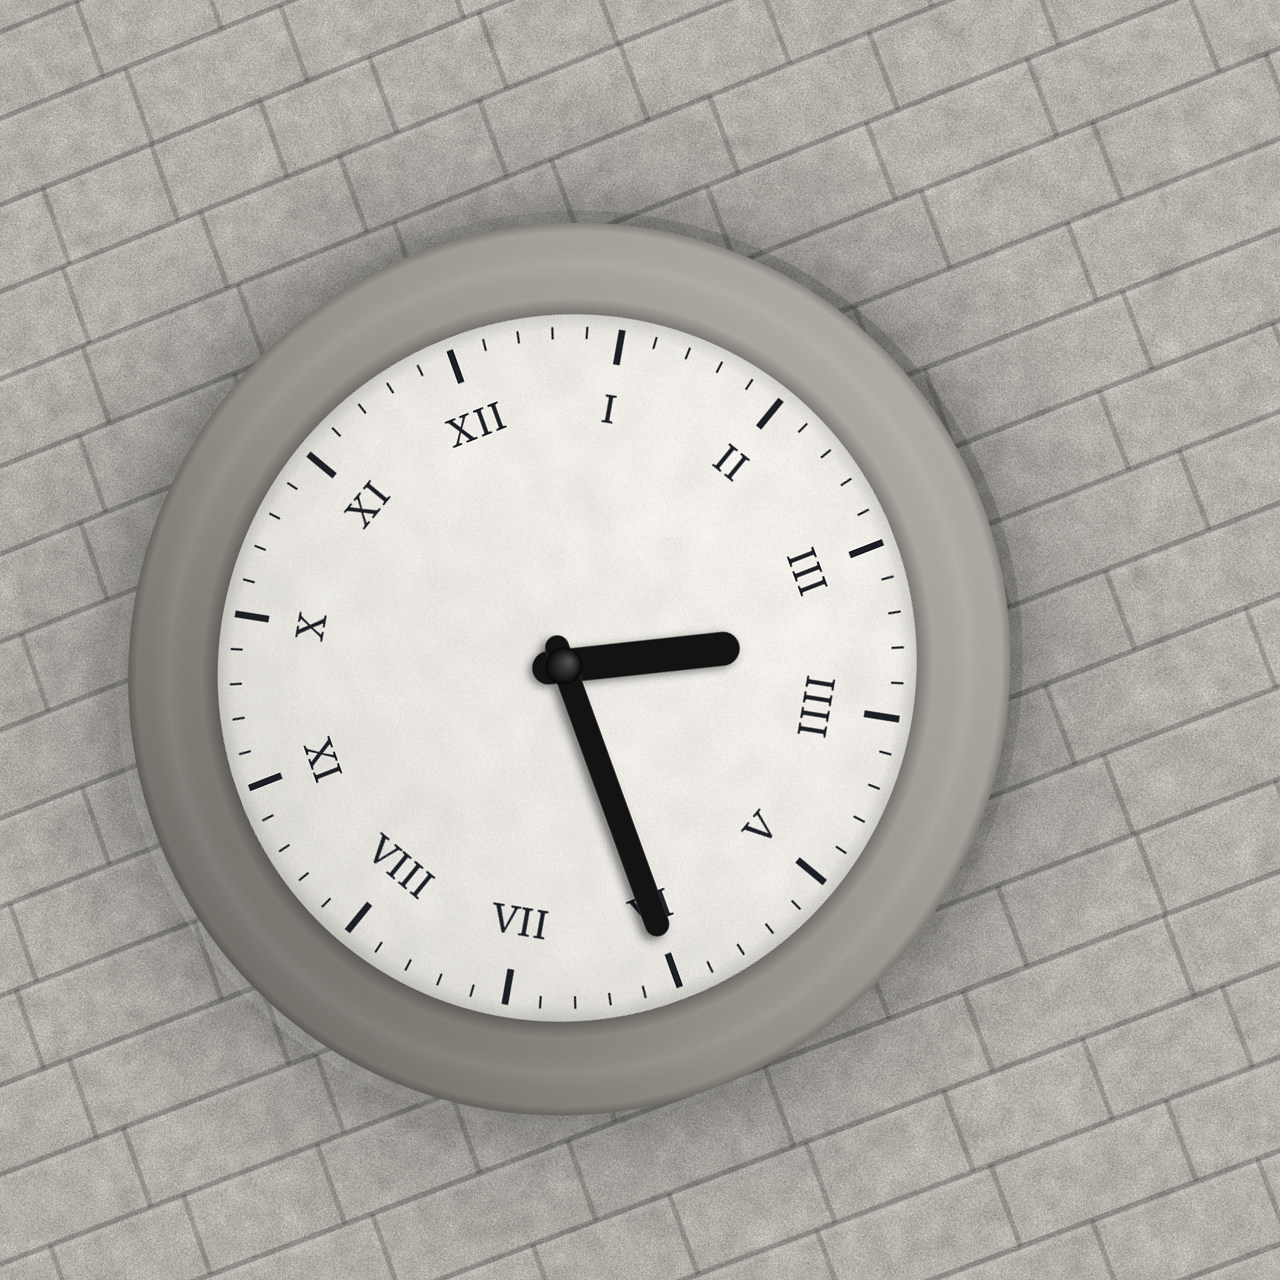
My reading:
**3:30**
